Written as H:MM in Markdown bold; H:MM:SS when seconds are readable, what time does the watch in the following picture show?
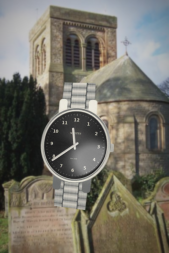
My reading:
**11:39**
